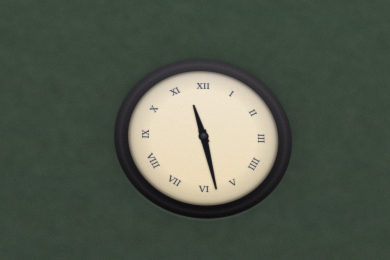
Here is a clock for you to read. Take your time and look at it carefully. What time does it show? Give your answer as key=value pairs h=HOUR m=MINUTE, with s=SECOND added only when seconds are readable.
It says h=11 m=28
